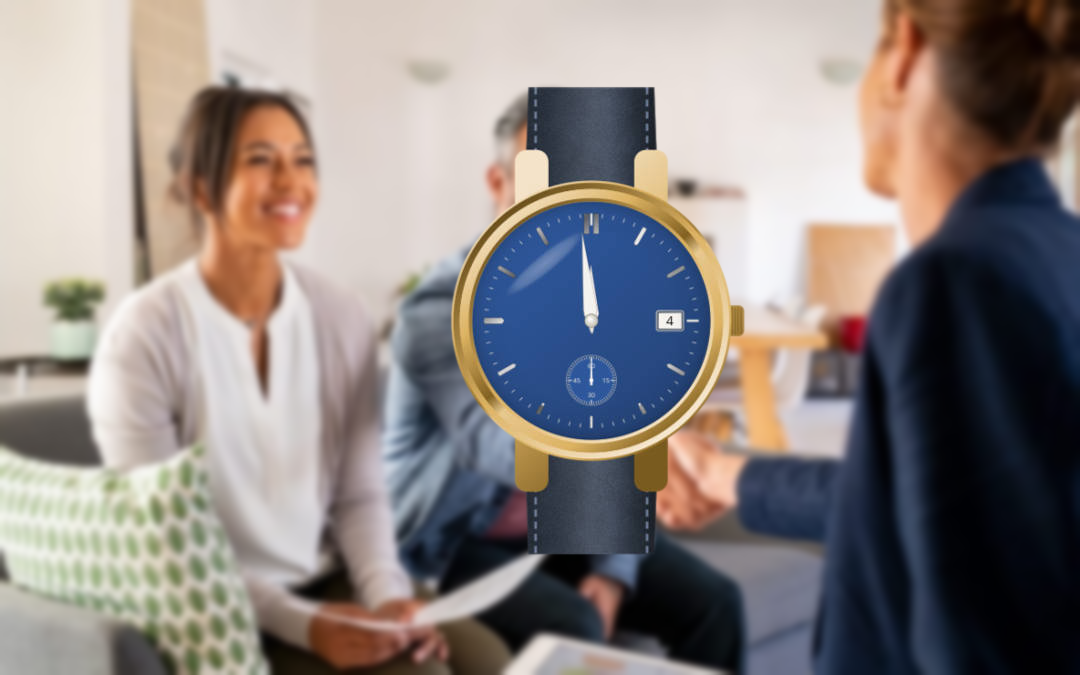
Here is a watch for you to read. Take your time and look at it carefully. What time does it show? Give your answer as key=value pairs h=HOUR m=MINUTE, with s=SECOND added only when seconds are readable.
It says h=11 m=59
